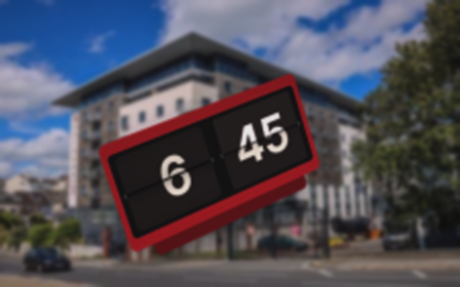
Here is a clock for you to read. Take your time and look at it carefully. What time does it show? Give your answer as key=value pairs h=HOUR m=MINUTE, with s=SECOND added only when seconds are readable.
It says h=6 m=45
